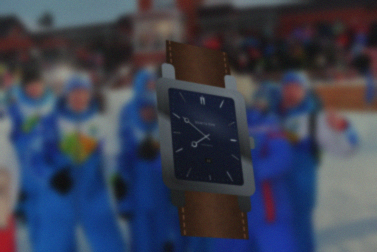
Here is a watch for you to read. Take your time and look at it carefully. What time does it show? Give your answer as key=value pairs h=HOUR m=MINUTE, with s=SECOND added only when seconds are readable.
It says h=7 m=51
